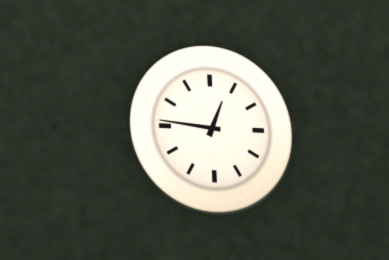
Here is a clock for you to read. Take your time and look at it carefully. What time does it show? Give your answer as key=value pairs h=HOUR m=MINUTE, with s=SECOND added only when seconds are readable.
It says h=12 m=46
